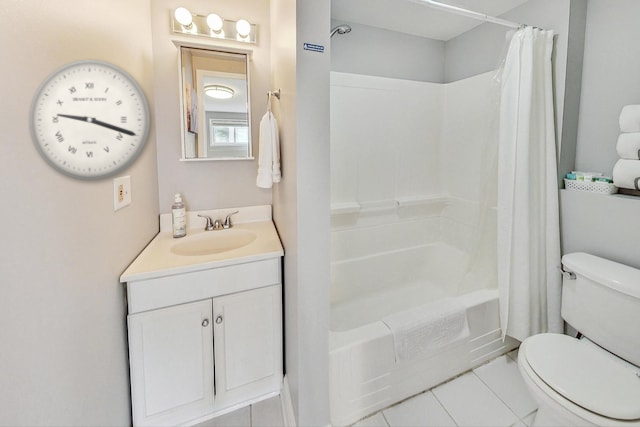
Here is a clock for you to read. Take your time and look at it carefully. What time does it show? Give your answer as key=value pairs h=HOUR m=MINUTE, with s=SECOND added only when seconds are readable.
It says h=9 m=18
